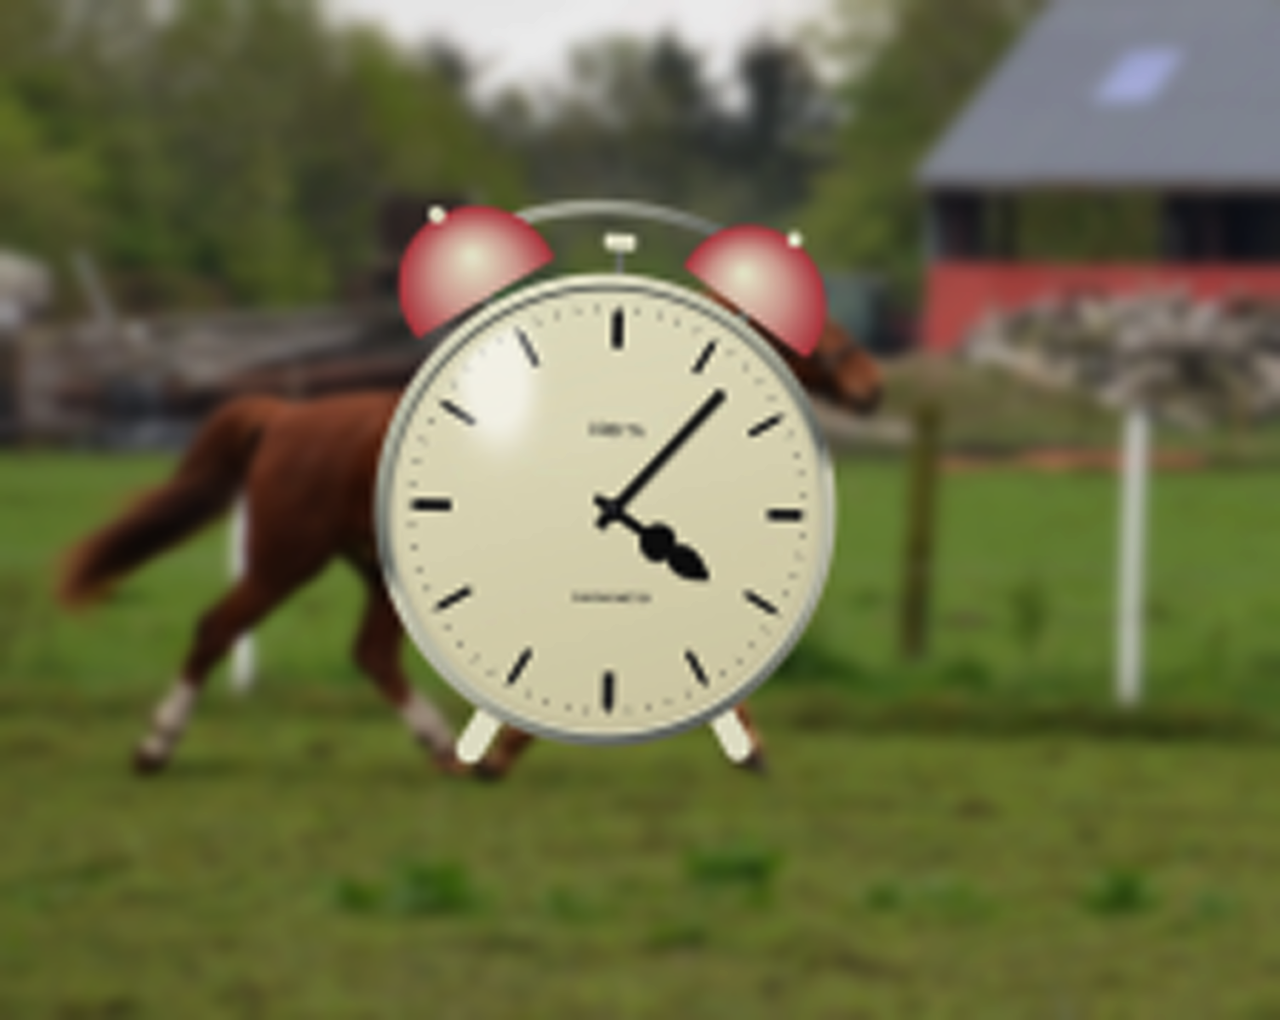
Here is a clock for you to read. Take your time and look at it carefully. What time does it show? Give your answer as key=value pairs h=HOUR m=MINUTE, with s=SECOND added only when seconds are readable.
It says h=4 m=7
